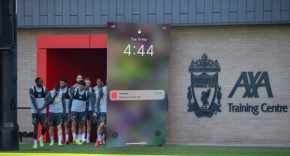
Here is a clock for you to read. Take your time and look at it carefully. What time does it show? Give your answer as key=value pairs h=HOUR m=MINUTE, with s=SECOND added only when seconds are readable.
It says h=4 m=44
